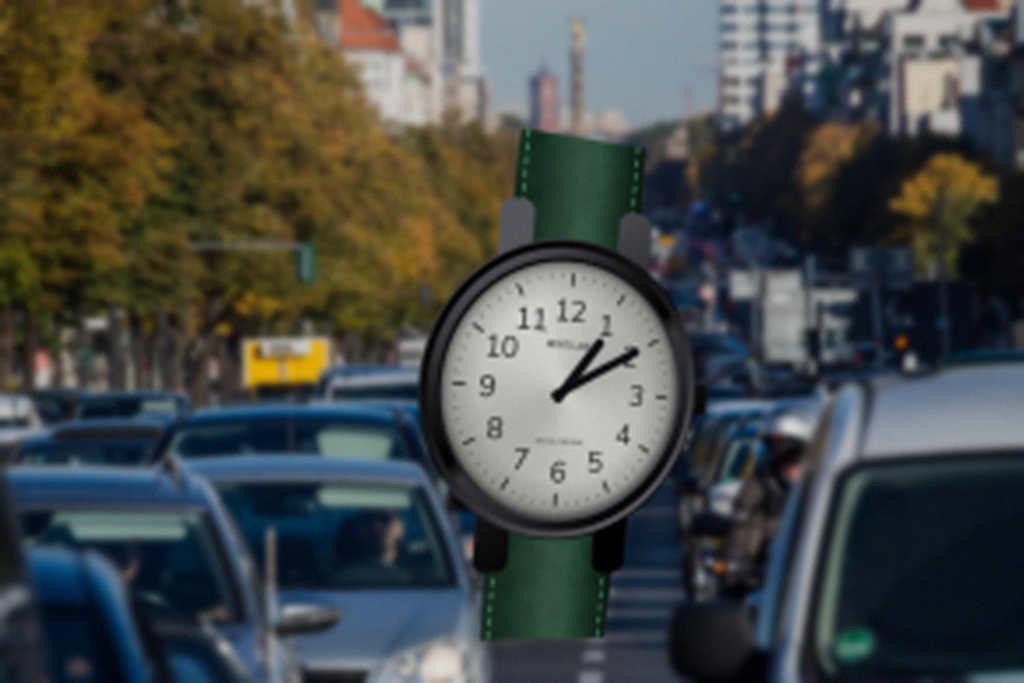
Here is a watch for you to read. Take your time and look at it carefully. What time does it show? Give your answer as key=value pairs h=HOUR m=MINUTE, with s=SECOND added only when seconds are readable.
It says h=1 m=10
